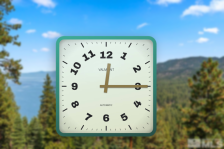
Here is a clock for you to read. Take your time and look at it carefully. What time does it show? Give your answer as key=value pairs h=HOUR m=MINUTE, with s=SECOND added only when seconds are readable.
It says h=12 m=15
